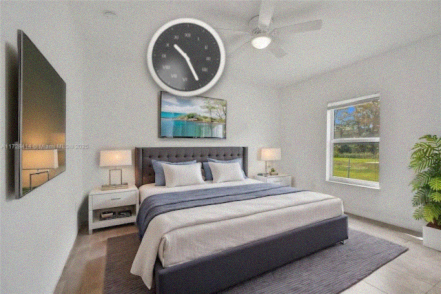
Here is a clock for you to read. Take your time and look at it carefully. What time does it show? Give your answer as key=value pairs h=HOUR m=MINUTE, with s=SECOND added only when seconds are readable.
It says h=10 m=25
